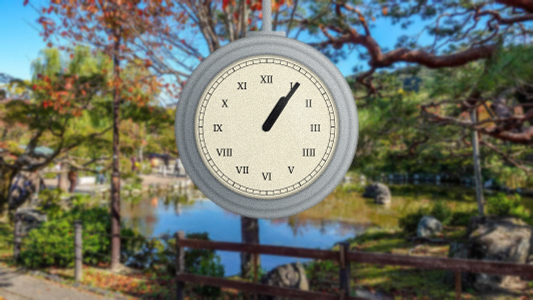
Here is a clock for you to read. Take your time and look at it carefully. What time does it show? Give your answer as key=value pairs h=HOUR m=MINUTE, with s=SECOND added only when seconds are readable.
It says h=1 m=6
